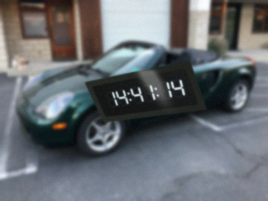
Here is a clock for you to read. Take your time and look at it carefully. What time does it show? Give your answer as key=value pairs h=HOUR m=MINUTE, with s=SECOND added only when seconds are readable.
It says h=14 m=41 s=14
